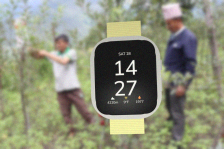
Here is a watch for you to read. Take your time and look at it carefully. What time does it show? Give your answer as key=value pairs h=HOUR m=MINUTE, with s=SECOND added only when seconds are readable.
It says h=14 m=27
